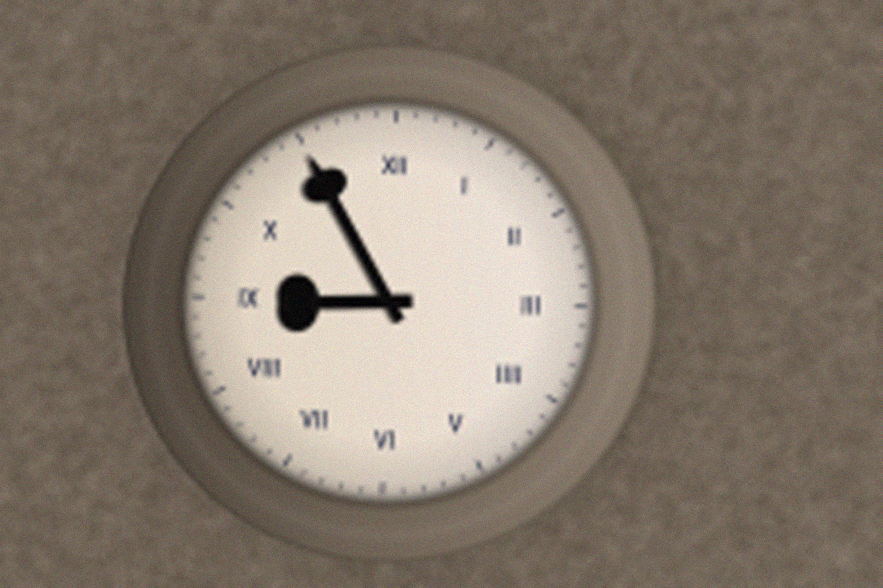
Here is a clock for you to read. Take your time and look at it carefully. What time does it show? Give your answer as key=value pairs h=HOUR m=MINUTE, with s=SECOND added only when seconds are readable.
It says h=8 m=55
